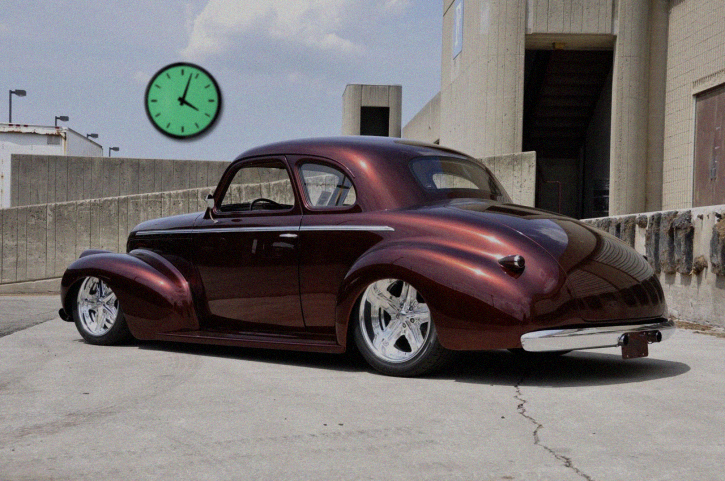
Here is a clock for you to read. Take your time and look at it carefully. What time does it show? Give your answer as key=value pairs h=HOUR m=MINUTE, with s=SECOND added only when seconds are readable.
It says h=4 m=3
